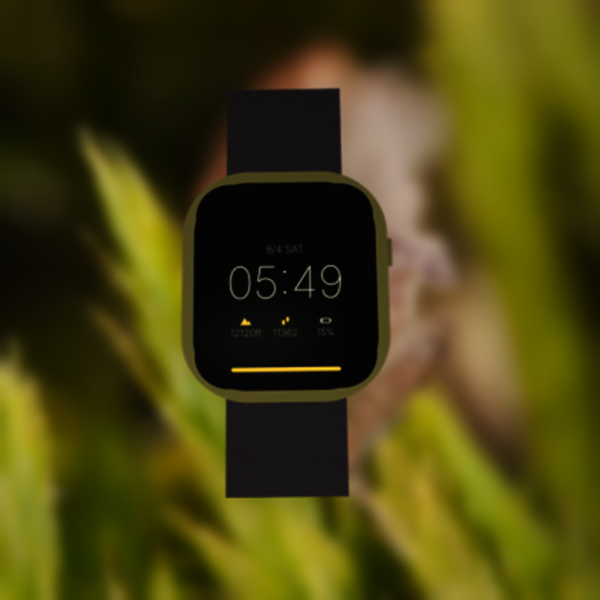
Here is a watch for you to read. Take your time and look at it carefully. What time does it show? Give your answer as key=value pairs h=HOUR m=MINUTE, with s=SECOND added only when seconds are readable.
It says h=5 m=49
